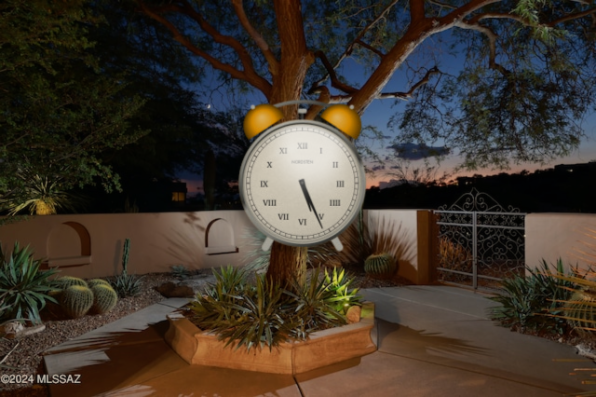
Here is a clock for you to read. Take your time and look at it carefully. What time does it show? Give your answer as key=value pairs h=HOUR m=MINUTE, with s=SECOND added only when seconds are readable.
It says h=5 m=26
